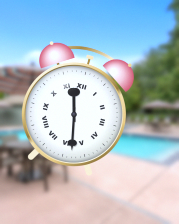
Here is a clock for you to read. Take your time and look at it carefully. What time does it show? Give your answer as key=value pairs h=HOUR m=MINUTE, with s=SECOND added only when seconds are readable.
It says h=11 m=28
